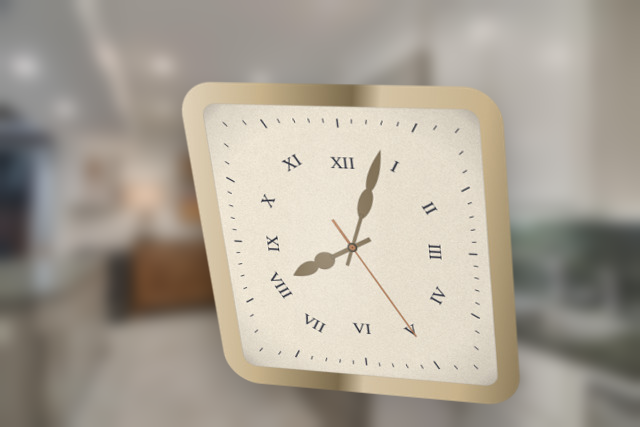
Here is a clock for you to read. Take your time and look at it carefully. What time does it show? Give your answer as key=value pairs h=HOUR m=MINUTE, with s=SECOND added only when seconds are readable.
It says h=8 m=3 s=25
